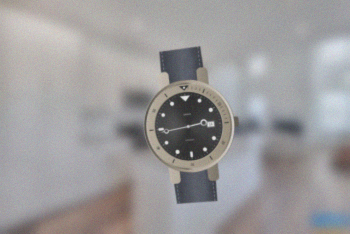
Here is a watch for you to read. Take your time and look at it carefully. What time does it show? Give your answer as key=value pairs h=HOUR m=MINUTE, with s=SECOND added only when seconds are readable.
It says h=2 m=44
